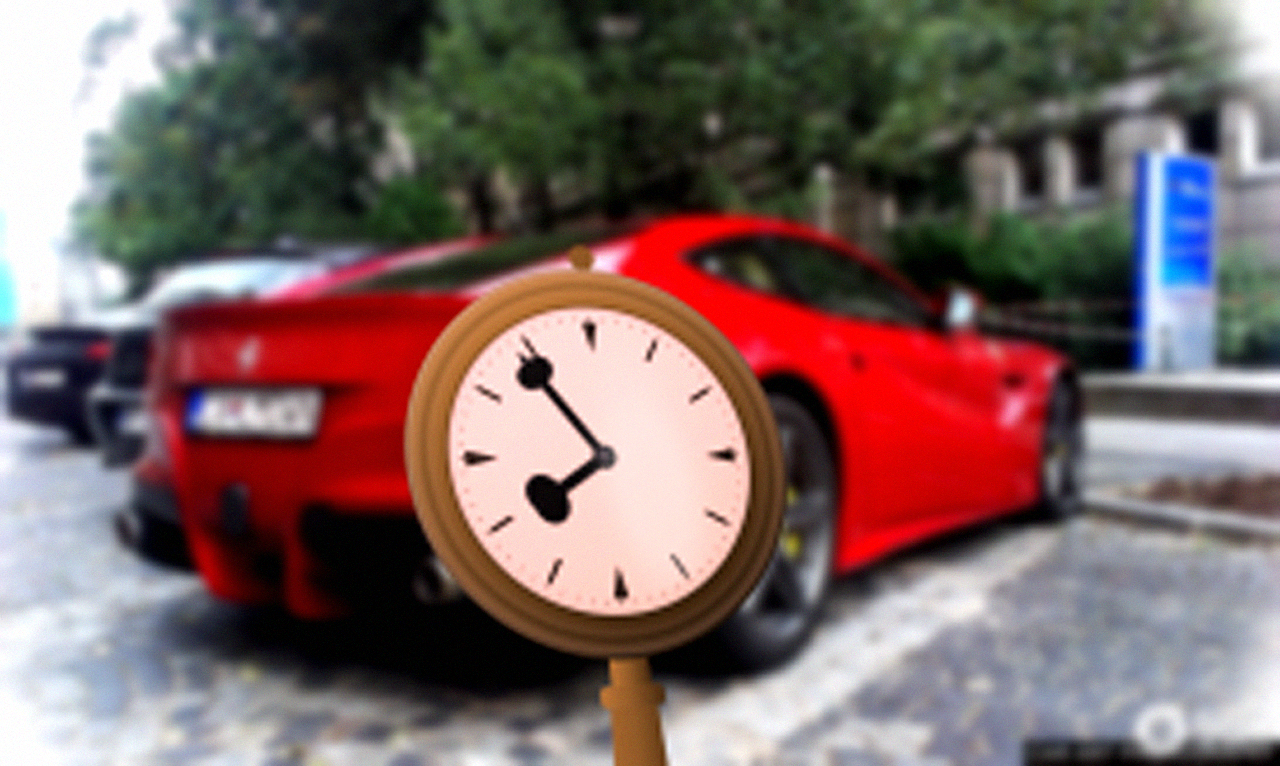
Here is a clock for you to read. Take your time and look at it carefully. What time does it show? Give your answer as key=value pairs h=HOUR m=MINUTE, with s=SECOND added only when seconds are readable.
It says h=7 m=54
